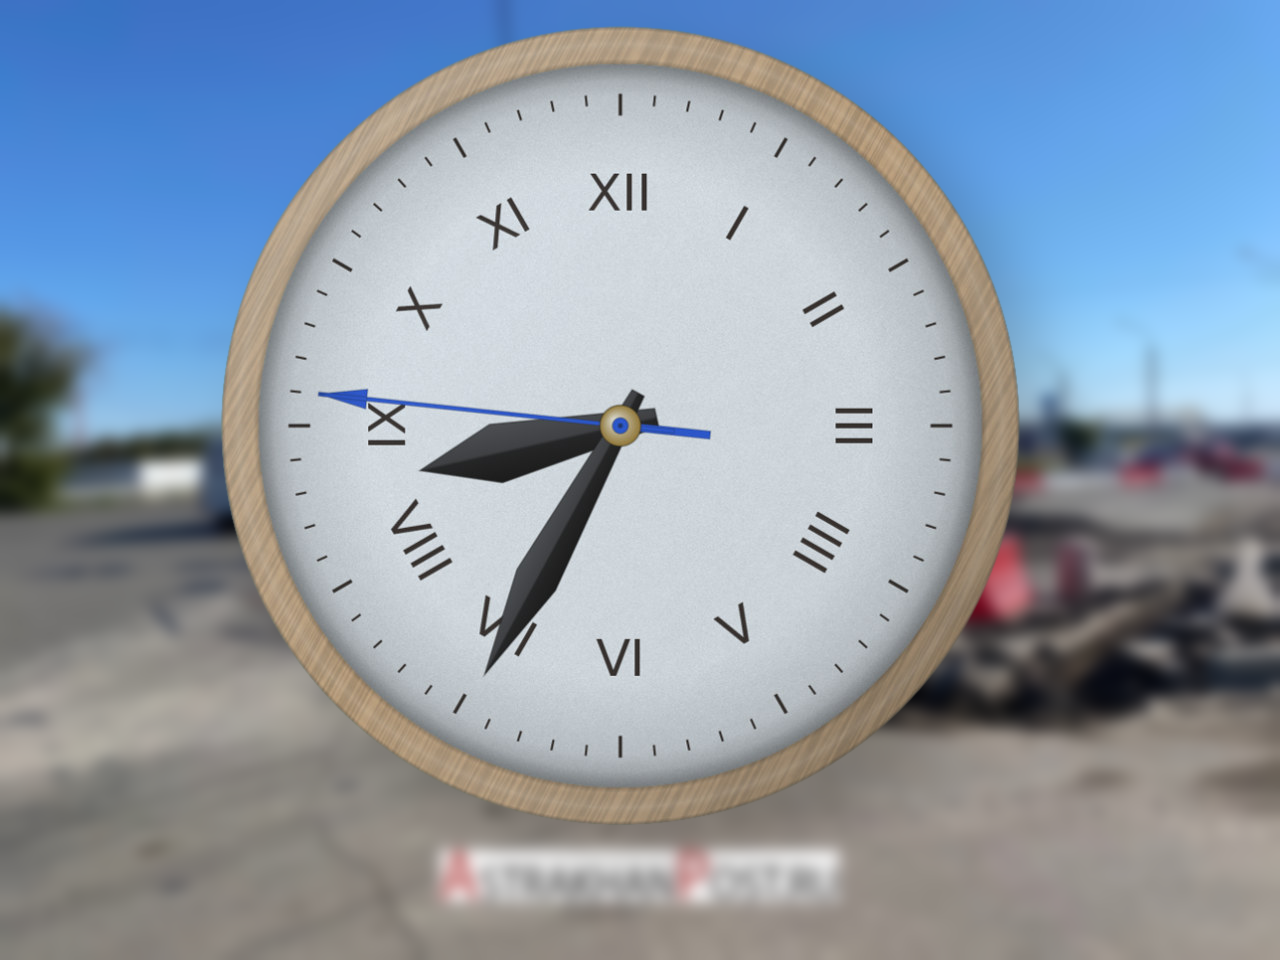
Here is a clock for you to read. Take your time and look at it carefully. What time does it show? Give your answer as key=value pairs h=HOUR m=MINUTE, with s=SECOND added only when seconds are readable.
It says h=8 m=34 s=46
